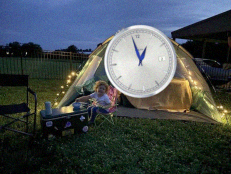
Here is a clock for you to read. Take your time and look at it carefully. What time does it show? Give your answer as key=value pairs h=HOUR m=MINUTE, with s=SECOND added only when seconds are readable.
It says h=12 m=58
